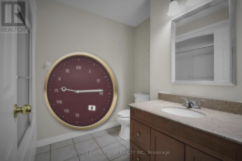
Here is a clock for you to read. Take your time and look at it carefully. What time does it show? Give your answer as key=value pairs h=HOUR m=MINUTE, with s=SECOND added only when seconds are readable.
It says h=9 m=14
